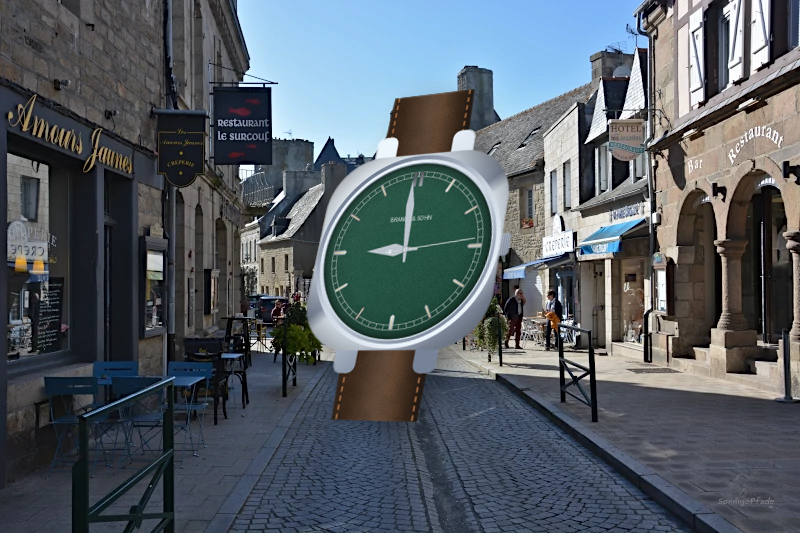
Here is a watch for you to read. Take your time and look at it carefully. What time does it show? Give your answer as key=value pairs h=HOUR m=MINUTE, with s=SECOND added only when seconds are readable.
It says h=8 m=59 s=14
